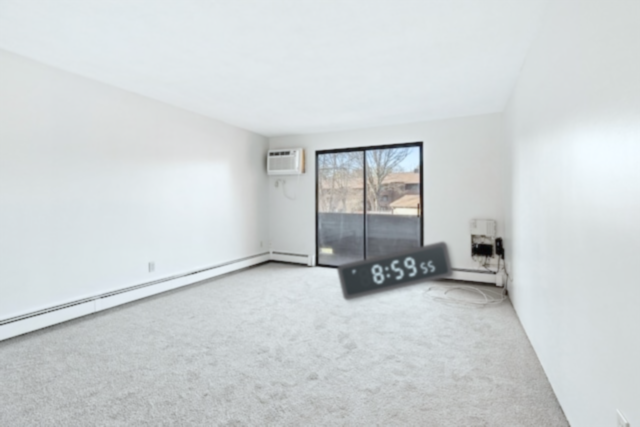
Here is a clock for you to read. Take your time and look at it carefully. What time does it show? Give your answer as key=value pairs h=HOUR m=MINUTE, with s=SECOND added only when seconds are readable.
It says h=8 m=59
